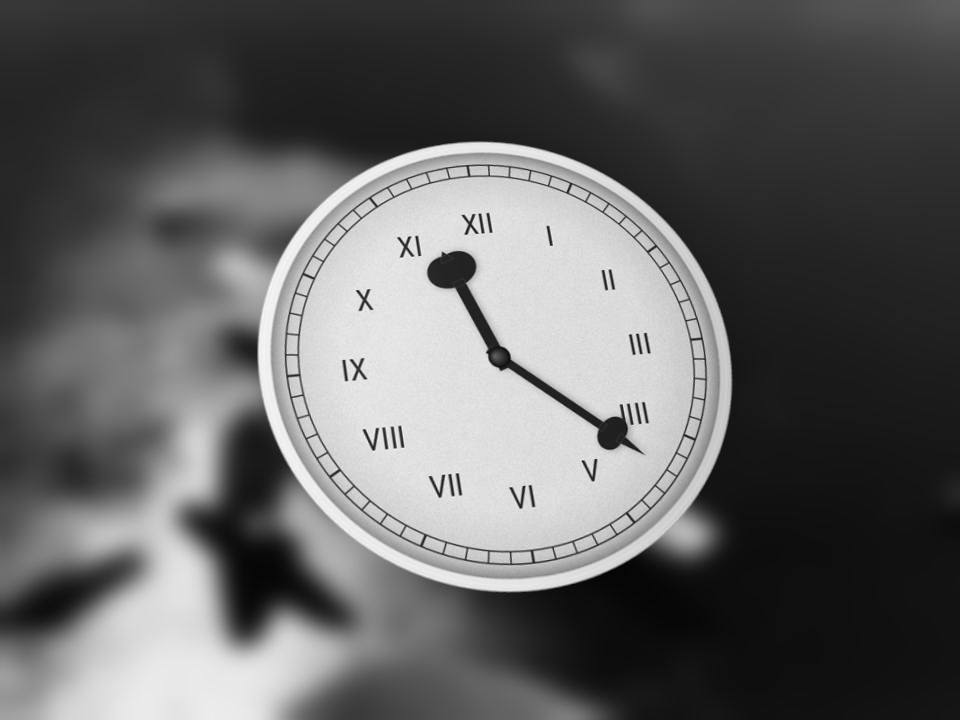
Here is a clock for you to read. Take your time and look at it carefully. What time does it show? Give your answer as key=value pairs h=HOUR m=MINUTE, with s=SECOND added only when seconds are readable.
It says h=11 m=22
